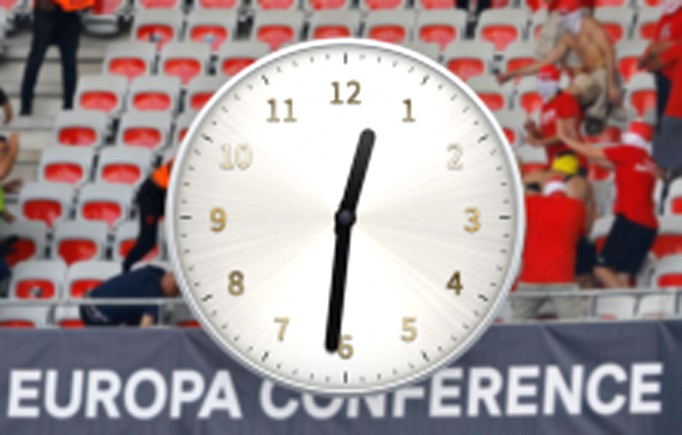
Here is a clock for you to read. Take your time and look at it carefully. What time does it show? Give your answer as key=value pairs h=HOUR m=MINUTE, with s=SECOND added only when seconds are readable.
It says h=12 m=31
